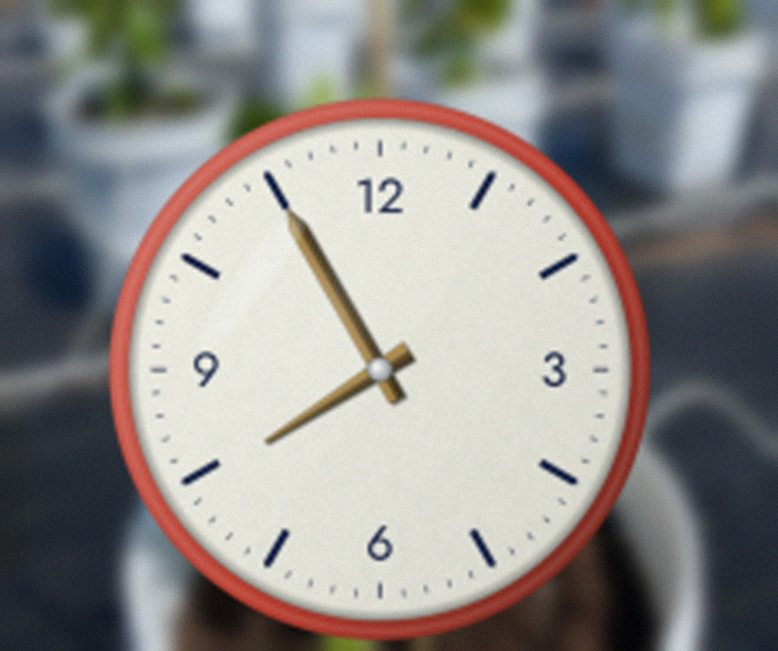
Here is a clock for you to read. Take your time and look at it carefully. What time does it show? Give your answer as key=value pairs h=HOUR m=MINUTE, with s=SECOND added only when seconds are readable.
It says h=7 m=55
